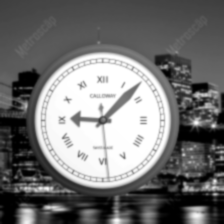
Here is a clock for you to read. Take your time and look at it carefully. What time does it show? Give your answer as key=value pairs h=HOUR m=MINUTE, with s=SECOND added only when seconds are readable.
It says h=9 m=7 s=29
